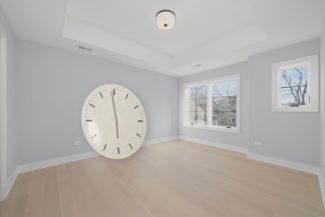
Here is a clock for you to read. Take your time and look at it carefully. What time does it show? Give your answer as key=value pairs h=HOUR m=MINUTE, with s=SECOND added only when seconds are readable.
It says h=5 m=59
